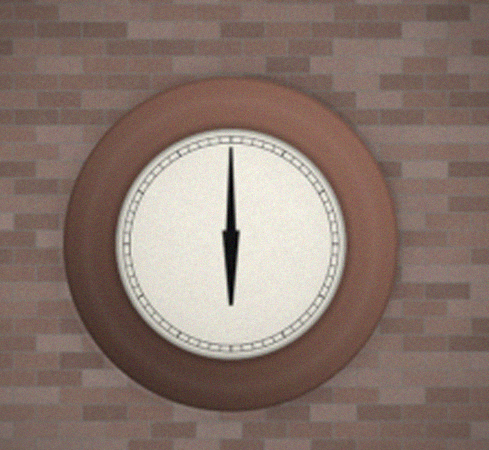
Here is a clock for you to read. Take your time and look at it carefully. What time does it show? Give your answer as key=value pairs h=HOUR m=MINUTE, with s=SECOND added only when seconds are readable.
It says h=6 m=0
